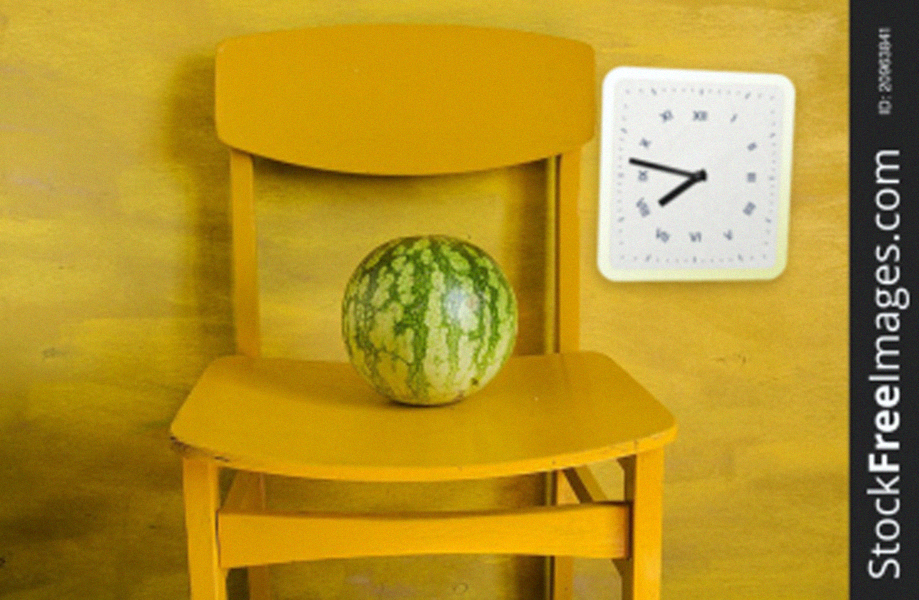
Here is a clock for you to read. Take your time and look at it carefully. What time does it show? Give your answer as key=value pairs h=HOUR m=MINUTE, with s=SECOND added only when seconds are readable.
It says h=7 m=47
